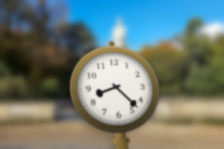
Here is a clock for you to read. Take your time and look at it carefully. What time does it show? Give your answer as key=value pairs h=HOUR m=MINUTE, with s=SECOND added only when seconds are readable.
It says h=8 m=23
